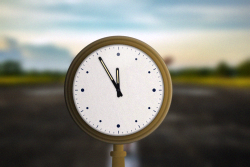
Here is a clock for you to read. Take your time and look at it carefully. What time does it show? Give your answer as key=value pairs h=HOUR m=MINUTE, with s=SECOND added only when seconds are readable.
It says h=11 m=55
